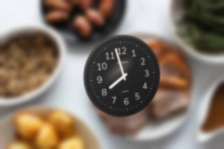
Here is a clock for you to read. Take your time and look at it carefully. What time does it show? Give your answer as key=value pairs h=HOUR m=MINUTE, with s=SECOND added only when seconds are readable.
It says h=7 m=58
